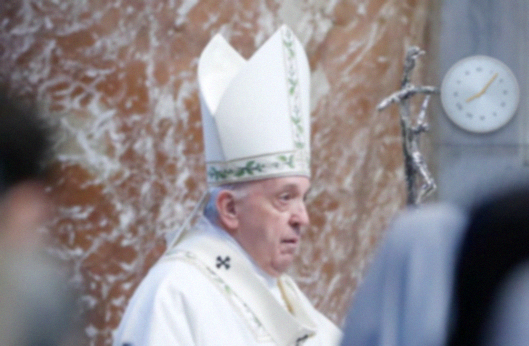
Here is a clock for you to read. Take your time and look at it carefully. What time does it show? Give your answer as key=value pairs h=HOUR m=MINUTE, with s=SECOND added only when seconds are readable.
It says h=8 m=7
